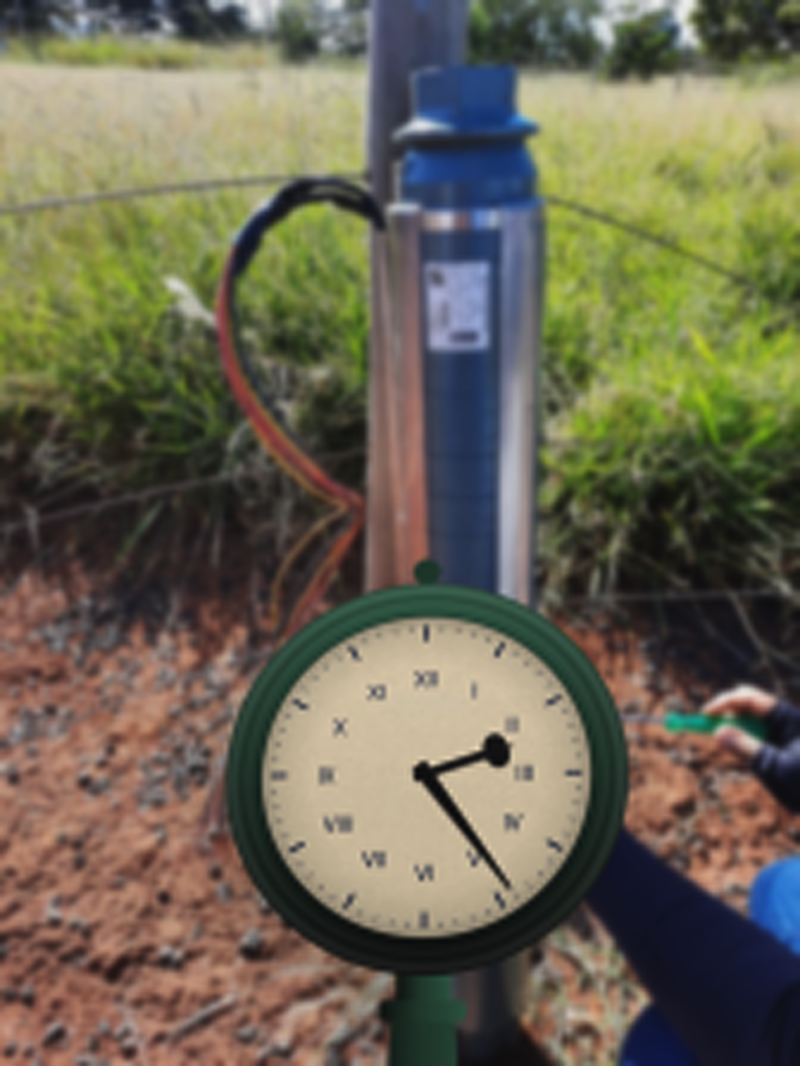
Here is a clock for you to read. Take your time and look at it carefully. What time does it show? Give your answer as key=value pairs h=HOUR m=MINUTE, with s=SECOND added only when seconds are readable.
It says h=2 m=24
